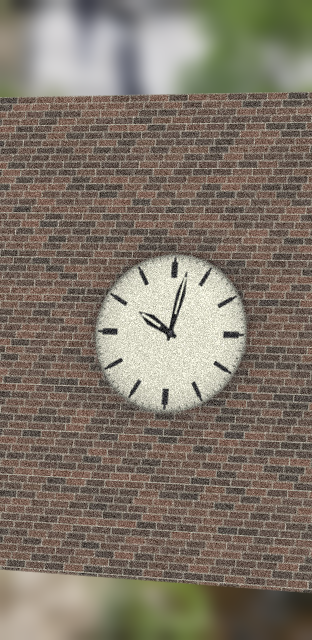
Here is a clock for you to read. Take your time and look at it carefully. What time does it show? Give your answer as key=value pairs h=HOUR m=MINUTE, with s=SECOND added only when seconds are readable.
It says h=10 m=2
